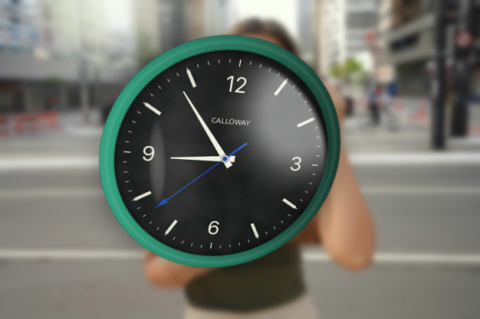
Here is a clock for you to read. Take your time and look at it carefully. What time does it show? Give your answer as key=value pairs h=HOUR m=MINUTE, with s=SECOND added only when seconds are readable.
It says h=8 m=53 s=38
